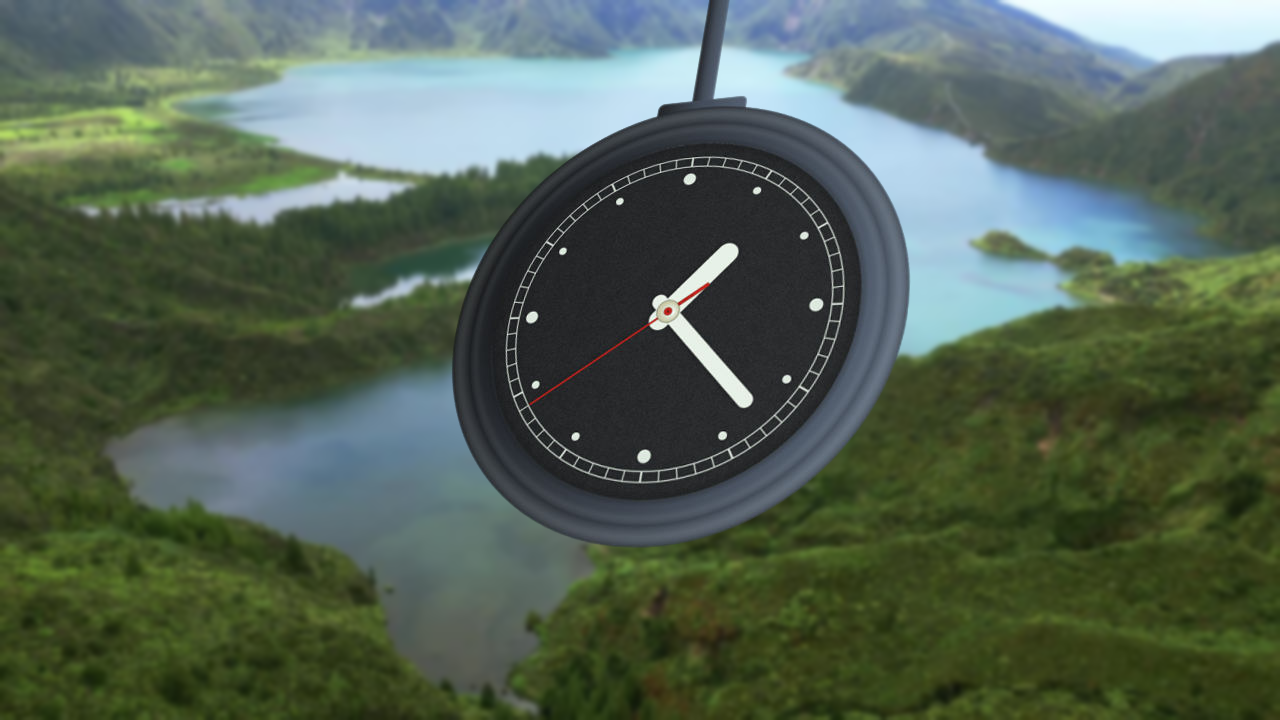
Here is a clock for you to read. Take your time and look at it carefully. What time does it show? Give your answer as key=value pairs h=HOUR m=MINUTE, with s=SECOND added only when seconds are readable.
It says h=1 m=22 s=39
